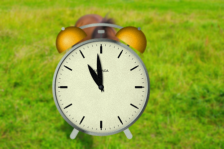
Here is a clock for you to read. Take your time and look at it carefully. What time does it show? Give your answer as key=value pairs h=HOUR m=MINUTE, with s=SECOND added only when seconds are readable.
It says h=10 m=59
